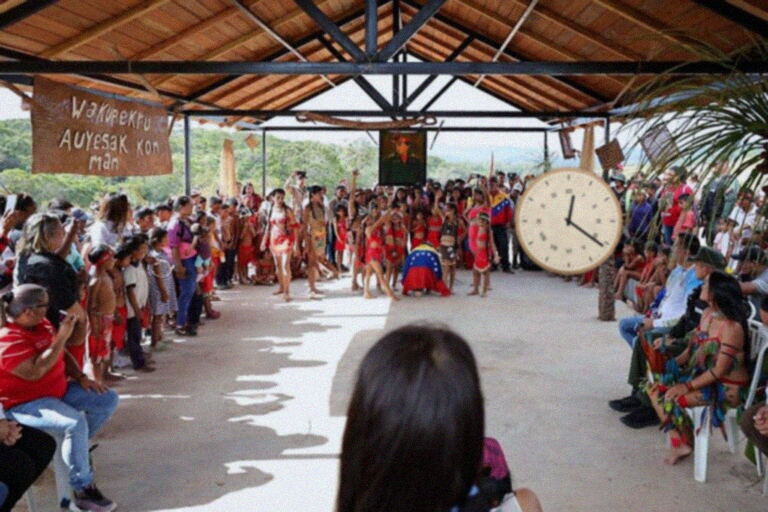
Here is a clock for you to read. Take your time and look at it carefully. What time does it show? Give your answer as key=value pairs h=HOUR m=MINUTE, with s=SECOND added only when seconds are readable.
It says h=12 m=21
